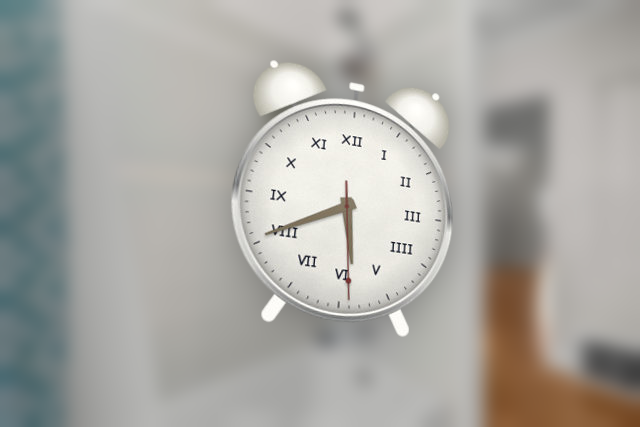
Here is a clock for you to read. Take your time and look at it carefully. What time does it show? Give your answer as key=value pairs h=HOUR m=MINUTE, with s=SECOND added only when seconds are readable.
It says h=5 m=40 s=29
